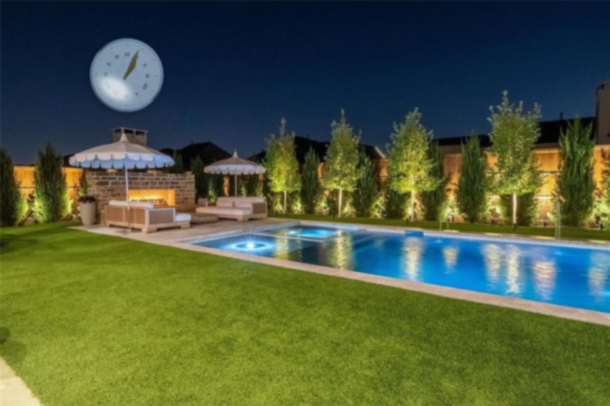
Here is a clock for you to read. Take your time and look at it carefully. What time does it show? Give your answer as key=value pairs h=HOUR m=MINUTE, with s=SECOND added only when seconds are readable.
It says h=1 m=4
